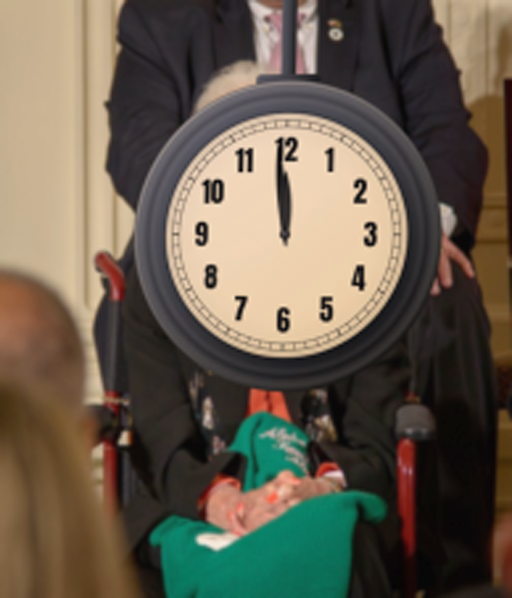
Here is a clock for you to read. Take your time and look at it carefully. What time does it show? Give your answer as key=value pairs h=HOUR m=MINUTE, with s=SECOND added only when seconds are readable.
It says h=11 m=59
